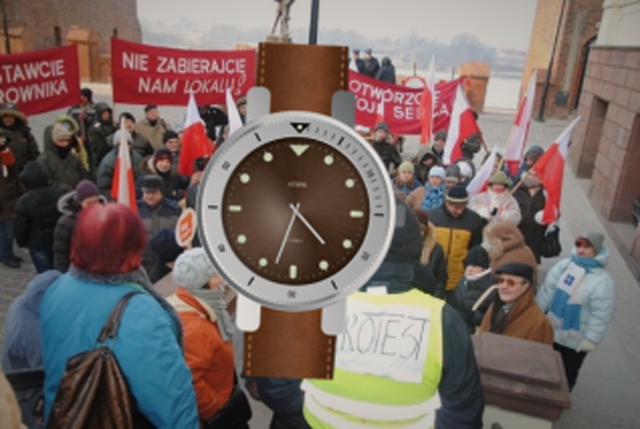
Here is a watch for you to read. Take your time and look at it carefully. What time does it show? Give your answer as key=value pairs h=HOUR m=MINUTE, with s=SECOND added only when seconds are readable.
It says h=4 m=33
